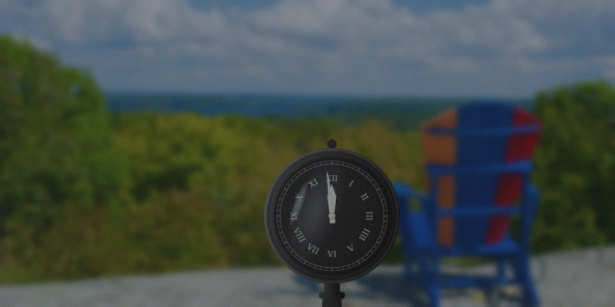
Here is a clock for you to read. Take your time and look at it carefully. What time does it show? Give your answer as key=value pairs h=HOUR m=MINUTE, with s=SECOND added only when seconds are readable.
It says h=11 m=59
